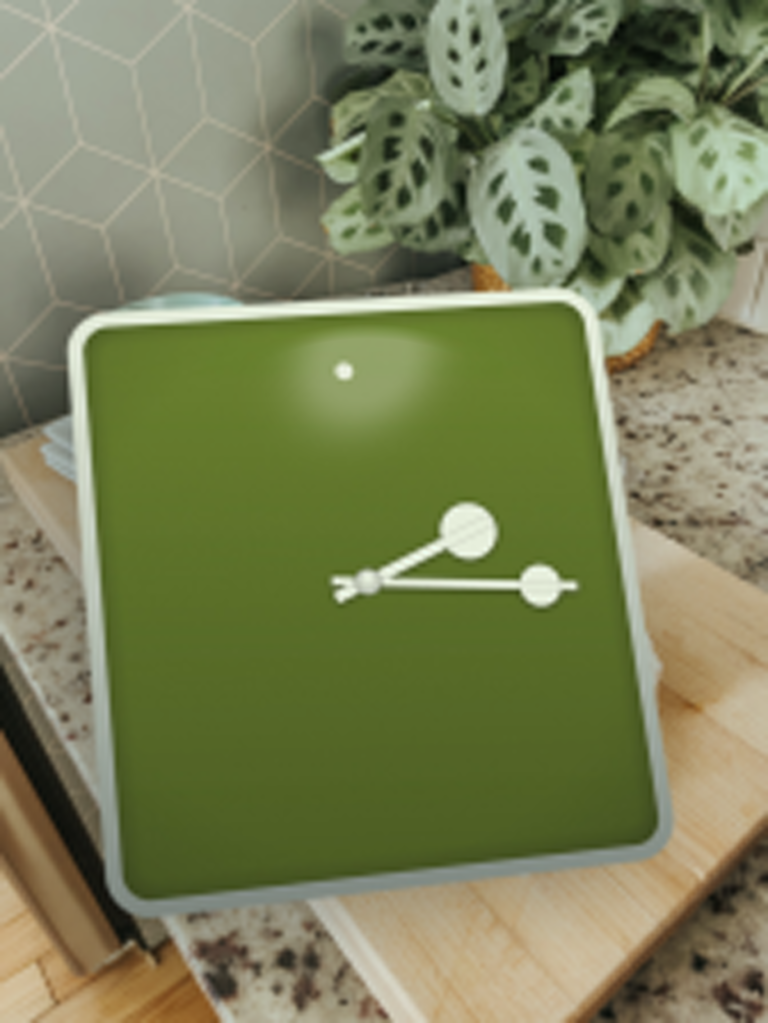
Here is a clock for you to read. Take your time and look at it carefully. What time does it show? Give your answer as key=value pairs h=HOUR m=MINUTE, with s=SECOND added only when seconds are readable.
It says h=2 m=16
